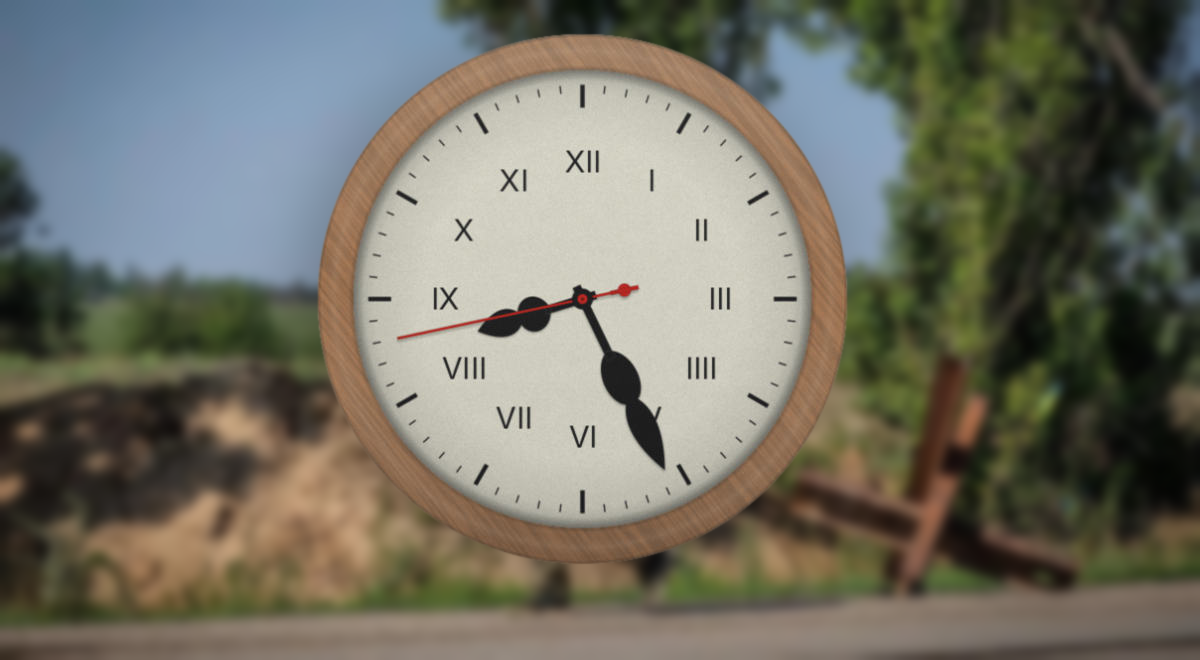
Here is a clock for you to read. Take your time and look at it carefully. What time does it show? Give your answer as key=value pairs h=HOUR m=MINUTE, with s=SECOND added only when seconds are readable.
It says h=8 m=25 s=43
